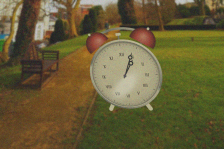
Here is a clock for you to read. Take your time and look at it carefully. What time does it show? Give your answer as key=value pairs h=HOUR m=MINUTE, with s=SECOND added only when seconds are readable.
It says h=1 m=4
